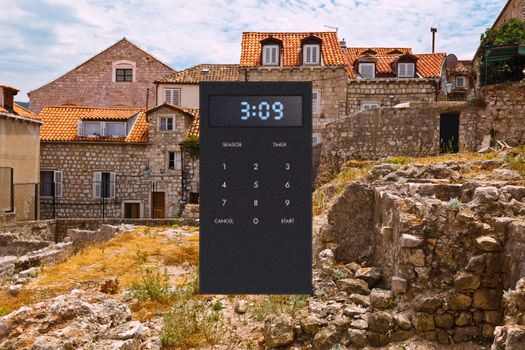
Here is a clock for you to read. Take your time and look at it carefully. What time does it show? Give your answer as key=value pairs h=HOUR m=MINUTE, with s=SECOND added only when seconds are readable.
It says h=3 m=9
